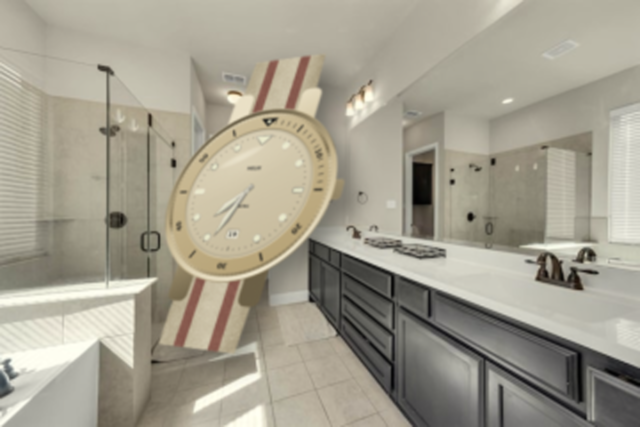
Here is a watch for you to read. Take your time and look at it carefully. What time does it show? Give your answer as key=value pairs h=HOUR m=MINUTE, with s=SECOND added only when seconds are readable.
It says h=7 m=34
